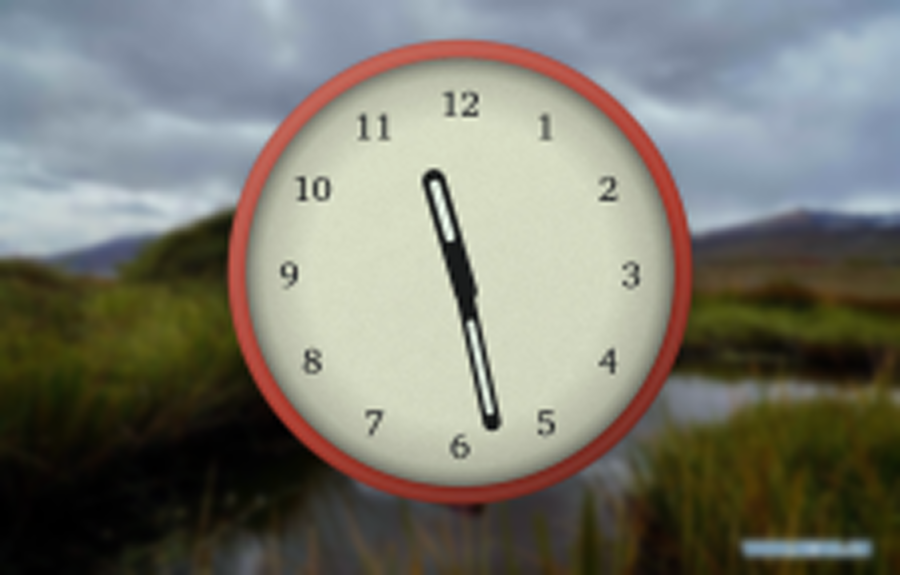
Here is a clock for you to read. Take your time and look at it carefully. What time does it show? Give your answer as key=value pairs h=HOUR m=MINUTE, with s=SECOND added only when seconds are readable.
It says h=11 m=28
